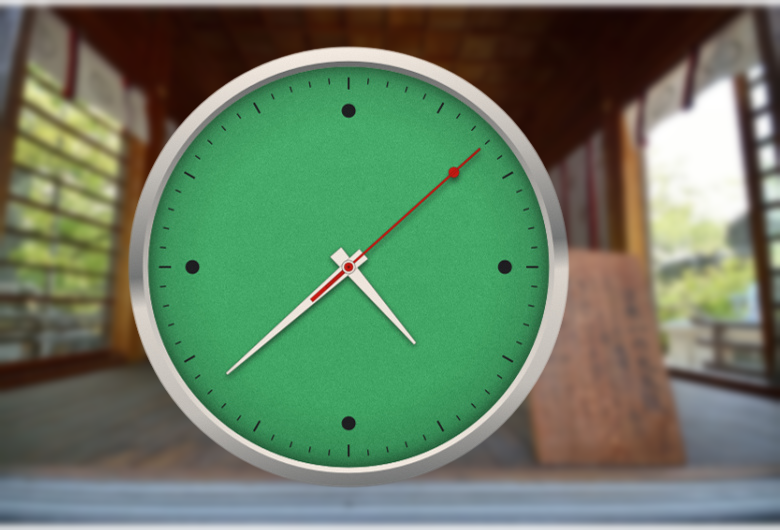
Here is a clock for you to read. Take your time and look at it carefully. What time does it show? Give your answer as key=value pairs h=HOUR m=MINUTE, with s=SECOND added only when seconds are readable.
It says h=4 m=38 s=8
